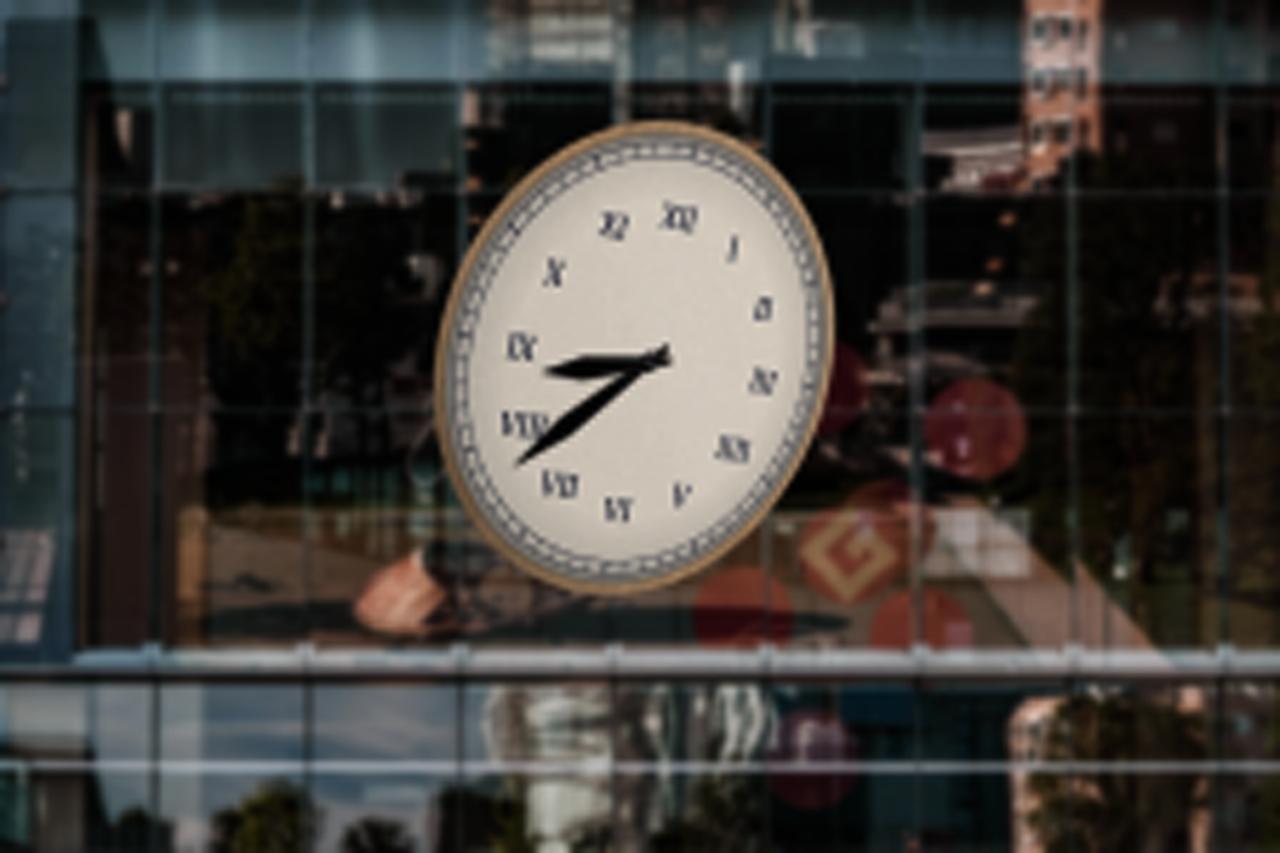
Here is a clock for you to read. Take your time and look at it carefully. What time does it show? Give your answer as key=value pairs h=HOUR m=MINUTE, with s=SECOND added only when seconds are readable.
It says h=8 m=38
